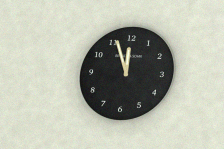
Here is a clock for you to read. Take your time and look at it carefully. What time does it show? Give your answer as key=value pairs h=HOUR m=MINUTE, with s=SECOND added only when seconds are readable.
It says h=11 m=56
